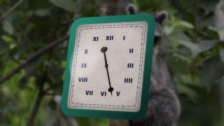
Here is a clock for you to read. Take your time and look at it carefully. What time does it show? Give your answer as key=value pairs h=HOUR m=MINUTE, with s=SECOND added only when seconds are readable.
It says h=11 m=27
